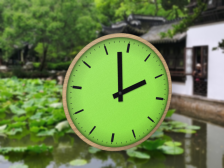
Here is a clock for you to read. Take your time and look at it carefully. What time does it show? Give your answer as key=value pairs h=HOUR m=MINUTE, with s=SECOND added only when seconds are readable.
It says h=1 m=58
